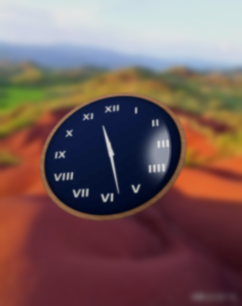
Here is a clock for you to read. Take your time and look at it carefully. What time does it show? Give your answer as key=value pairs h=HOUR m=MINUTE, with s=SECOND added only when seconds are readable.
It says h=11 m=28
